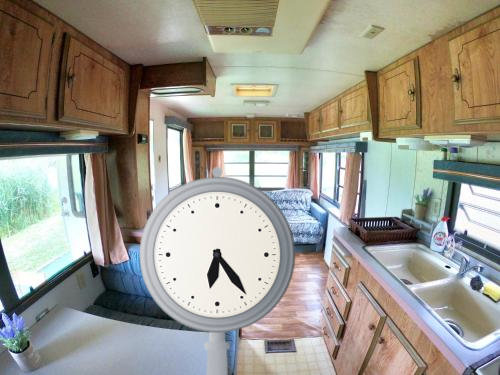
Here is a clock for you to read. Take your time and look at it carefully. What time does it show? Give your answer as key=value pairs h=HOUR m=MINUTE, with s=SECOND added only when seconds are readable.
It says h=6 m=24
